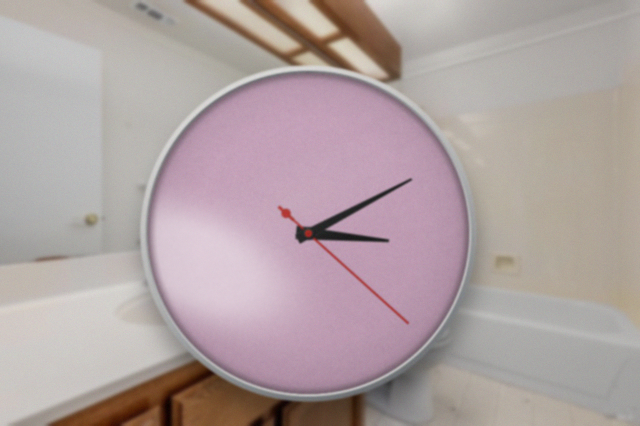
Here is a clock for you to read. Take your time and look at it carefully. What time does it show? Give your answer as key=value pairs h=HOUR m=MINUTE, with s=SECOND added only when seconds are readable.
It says h=3 m=10 s=22
